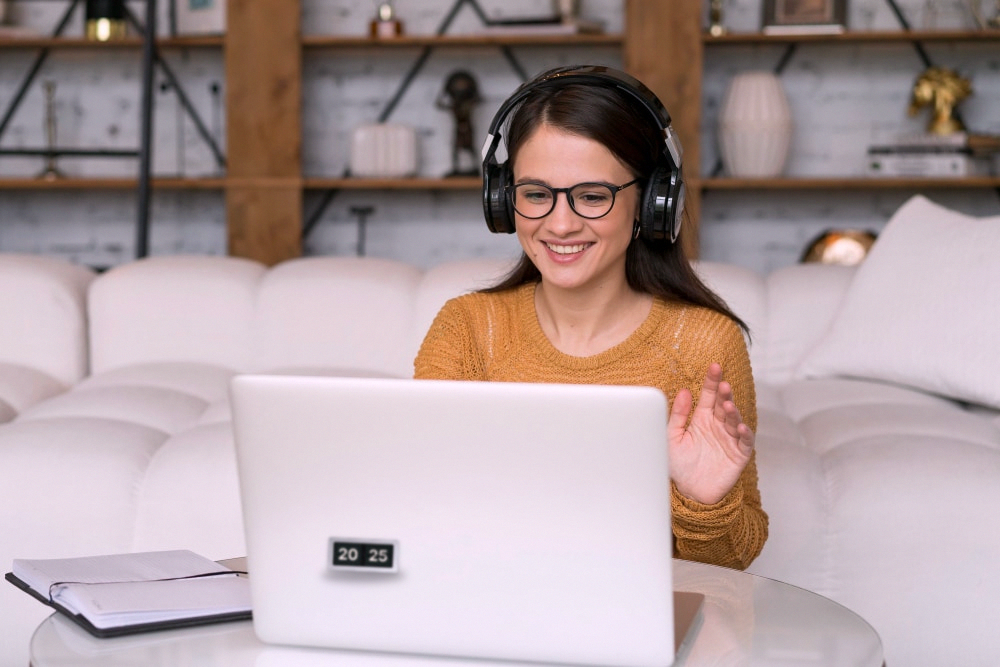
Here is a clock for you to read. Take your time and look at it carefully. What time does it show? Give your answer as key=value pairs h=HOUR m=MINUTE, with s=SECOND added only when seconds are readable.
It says h=20 m=25
